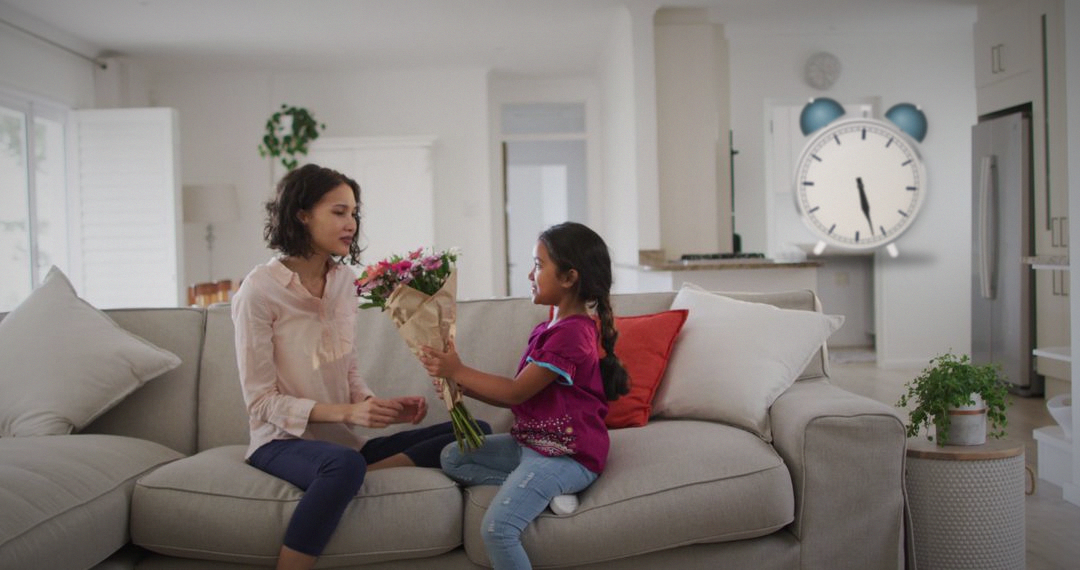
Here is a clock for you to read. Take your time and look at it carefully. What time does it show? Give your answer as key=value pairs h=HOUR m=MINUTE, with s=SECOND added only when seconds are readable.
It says h=5 m=27
